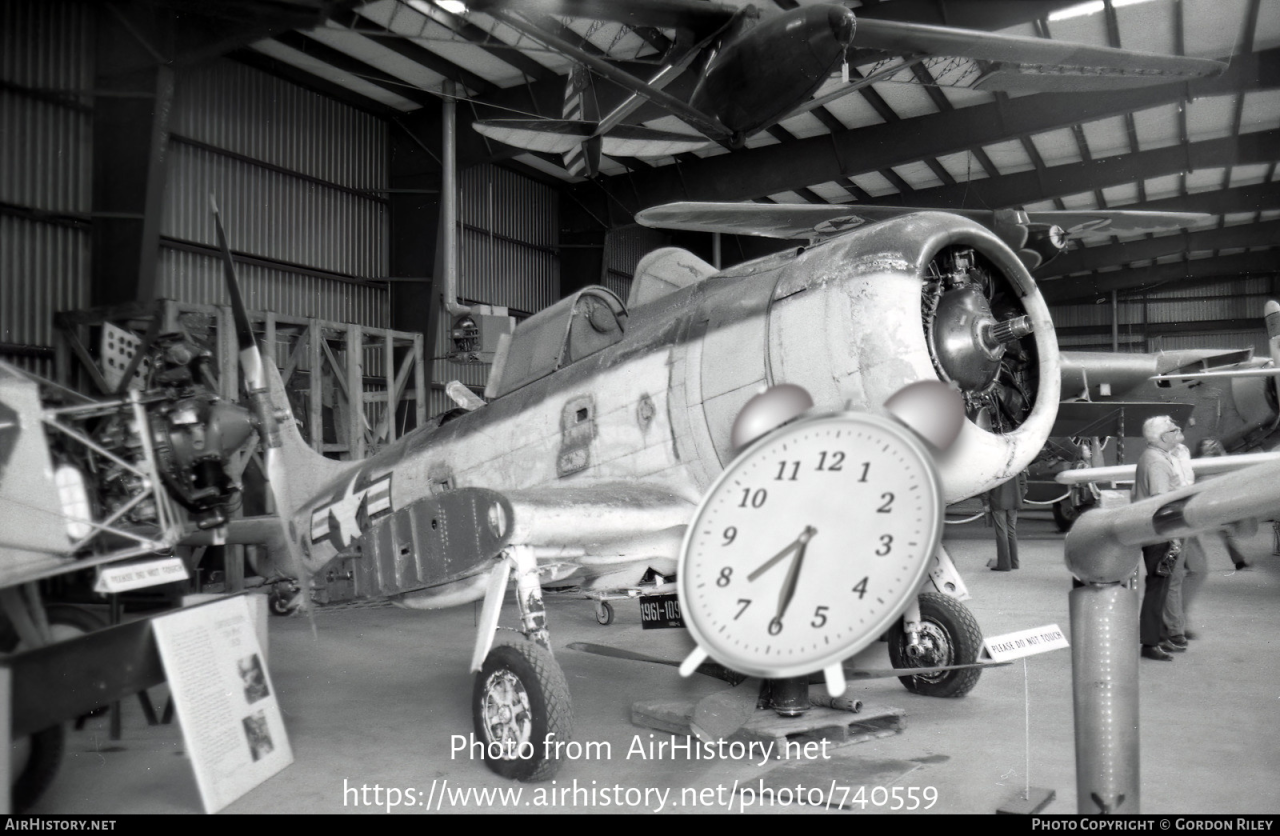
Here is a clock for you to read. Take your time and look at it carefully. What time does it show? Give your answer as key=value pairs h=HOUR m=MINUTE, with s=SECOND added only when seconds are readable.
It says h=7 m=30
